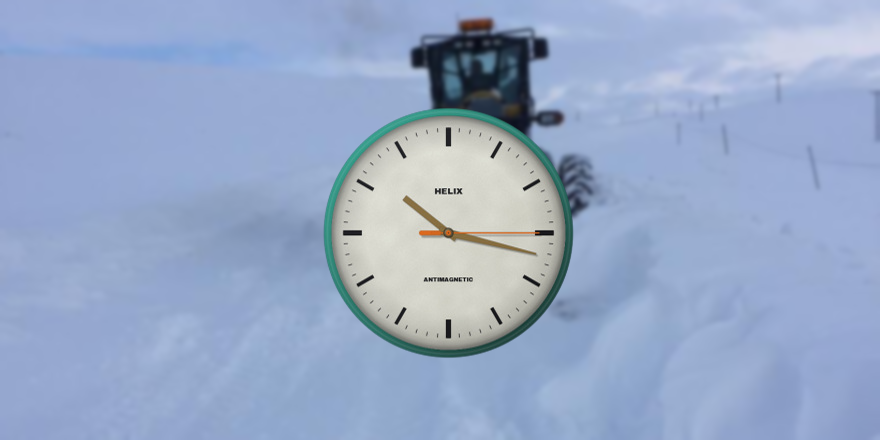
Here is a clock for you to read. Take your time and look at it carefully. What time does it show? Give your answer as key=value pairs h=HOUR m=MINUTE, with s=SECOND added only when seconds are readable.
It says h=10 m=17 s=15
